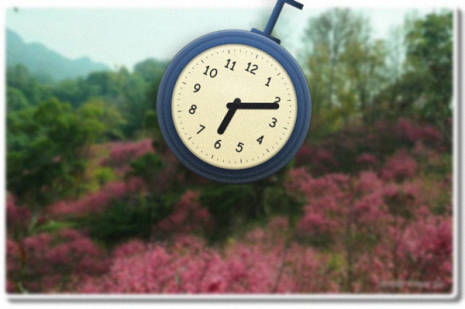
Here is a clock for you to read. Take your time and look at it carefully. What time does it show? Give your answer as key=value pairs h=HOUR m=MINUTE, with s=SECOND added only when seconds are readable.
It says h=6 m=11
